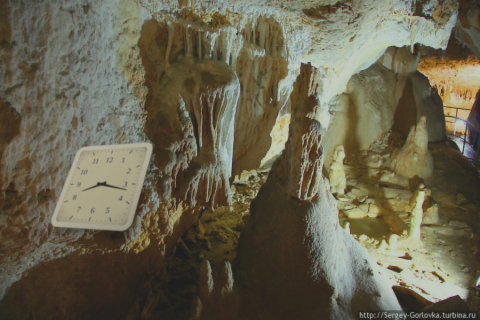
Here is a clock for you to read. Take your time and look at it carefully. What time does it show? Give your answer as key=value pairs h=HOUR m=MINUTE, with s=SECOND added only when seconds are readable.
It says h=8 m=17
